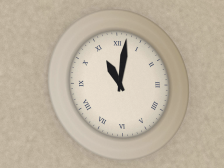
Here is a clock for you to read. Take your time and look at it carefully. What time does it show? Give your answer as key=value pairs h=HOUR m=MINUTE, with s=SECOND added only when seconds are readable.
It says h=11 m=2
